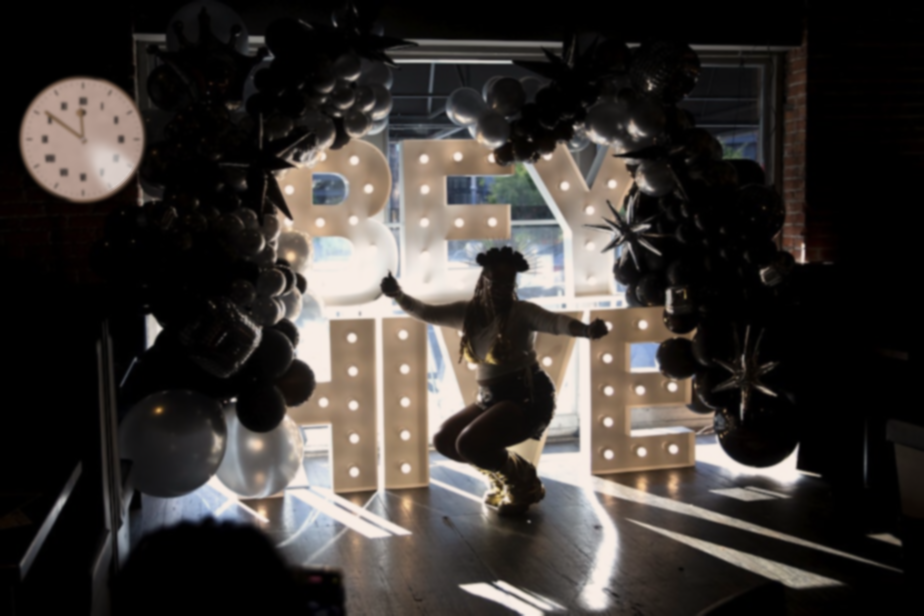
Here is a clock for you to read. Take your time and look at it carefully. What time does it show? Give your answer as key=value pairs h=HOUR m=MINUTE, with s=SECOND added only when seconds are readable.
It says h=11 m=51
